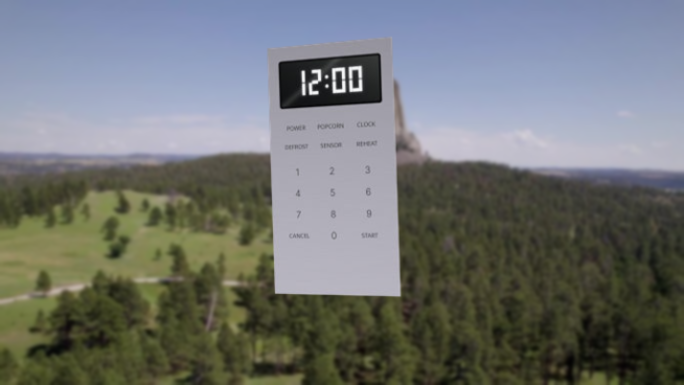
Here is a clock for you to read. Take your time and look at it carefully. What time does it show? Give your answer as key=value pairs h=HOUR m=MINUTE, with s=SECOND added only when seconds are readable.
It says h=12 m=0
